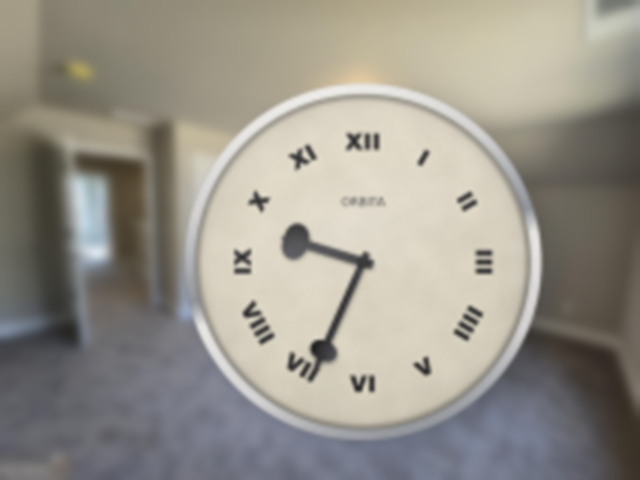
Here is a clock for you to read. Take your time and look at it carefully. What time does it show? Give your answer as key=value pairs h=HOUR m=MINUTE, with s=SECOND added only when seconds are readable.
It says h=9 m=34
